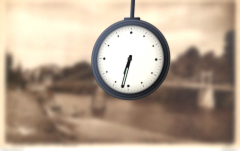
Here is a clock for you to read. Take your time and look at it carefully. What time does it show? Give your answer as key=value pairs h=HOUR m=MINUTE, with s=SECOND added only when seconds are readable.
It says h=6 m=32
